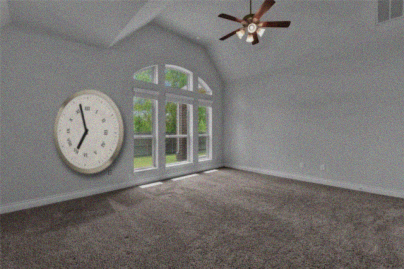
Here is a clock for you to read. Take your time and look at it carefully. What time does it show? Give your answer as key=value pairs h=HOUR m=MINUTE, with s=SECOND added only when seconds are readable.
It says h=6 m=57
